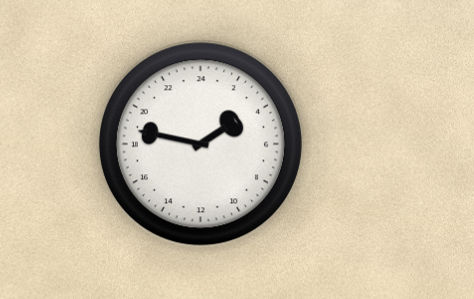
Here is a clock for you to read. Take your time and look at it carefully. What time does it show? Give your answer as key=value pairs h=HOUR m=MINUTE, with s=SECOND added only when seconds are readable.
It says h=3 m=47
